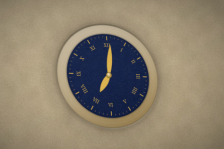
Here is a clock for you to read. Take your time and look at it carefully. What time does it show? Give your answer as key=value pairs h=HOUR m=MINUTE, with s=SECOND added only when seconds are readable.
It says h=7 m=1
